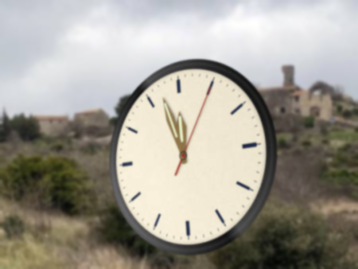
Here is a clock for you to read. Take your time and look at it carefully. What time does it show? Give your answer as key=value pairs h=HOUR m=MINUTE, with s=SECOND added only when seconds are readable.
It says h=11 m=57 s=5
